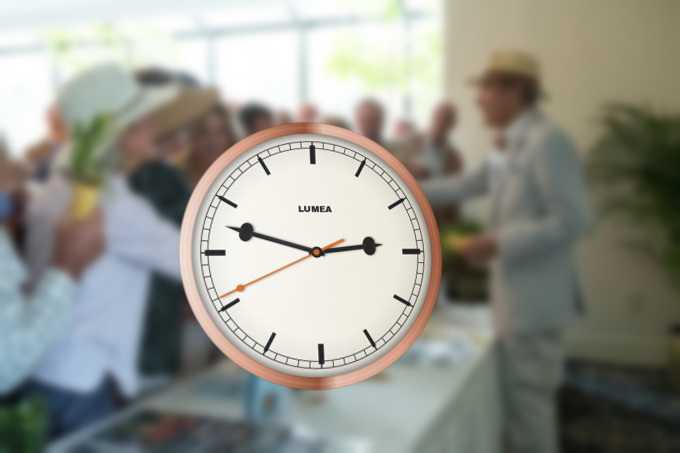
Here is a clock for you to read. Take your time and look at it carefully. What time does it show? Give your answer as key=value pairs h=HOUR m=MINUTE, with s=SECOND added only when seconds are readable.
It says h=2 m=47 s=41
